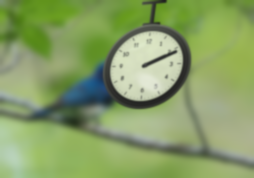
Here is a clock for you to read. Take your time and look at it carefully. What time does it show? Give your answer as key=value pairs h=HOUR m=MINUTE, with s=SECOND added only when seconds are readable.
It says h=2 m=11
